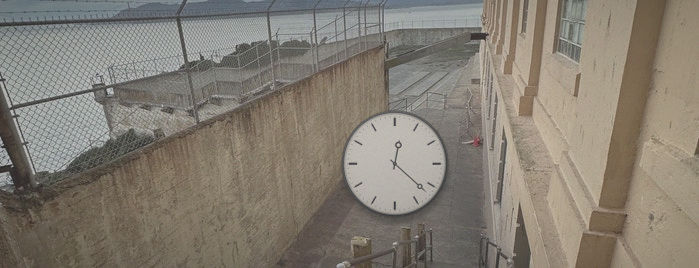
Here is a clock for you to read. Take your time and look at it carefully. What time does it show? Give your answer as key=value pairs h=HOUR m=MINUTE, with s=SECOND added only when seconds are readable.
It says h=12 m=22
